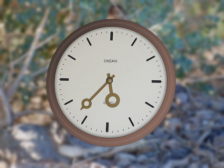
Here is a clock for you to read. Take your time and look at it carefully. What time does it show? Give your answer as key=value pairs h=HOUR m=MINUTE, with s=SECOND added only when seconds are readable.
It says h=5 m=37
